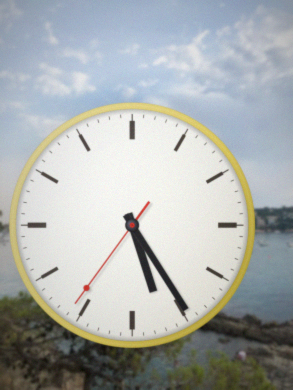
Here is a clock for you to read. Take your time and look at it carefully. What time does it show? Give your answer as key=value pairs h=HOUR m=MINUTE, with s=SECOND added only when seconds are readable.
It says h=5 m=24 s=36
